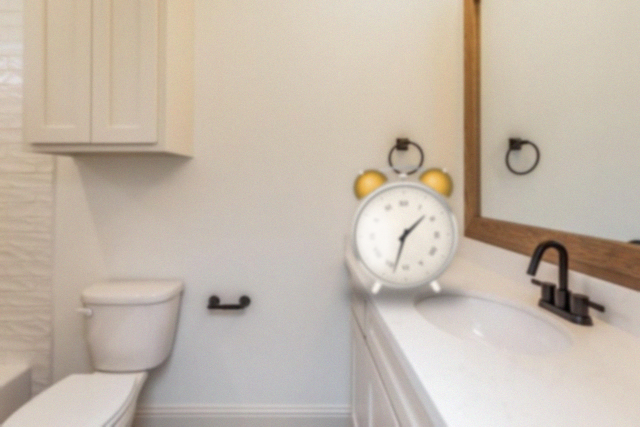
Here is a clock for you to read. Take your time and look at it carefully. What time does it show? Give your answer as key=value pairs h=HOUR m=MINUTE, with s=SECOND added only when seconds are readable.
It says h=1 m=33
